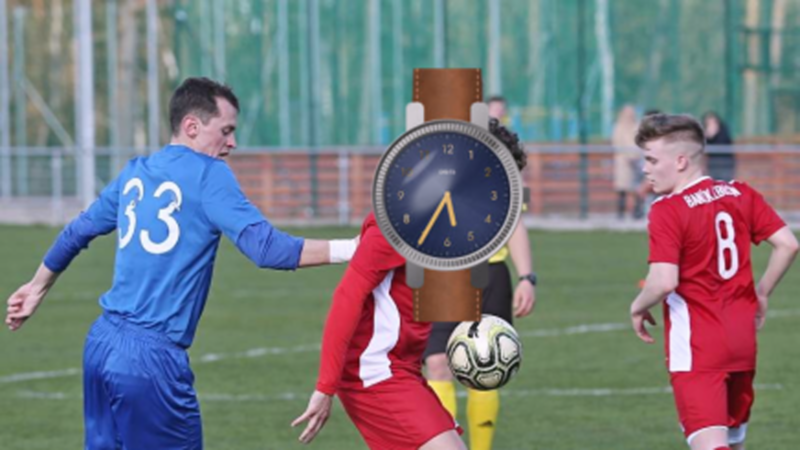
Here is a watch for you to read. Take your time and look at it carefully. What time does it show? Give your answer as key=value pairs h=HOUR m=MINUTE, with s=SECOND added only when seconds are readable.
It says h=5 m=35
